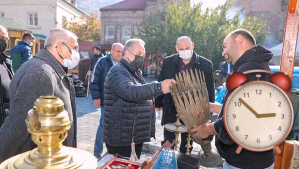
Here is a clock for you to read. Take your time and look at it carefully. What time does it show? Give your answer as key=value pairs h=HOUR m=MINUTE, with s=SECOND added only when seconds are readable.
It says h=2 m=52
